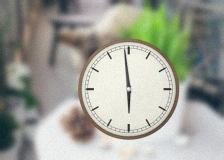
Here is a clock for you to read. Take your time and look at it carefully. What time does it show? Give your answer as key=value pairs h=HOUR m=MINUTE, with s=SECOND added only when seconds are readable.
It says h=5 m=59
